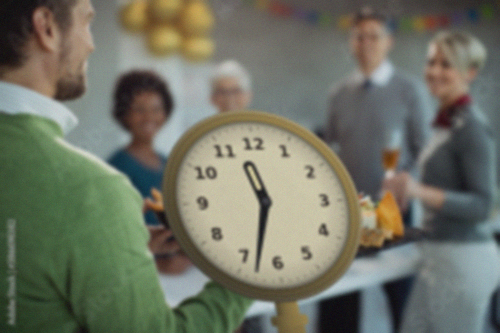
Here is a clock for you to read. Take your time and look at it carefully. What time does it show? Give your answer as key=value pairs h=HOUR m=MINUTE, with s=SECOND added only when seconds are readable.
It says h=11 m=33
